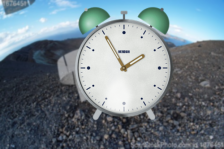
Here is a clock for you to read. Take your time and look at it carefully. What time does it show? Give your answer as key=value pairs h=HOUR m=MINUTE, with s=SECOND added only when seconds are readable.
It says h=1 m=55
